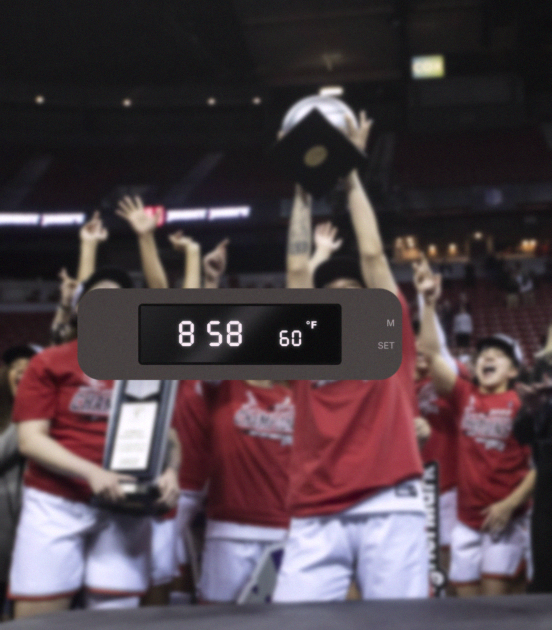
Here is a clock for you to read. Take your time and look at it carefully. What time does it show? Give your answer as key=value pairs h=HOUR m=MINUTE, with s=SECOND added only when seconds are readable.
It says h=8 m=58
